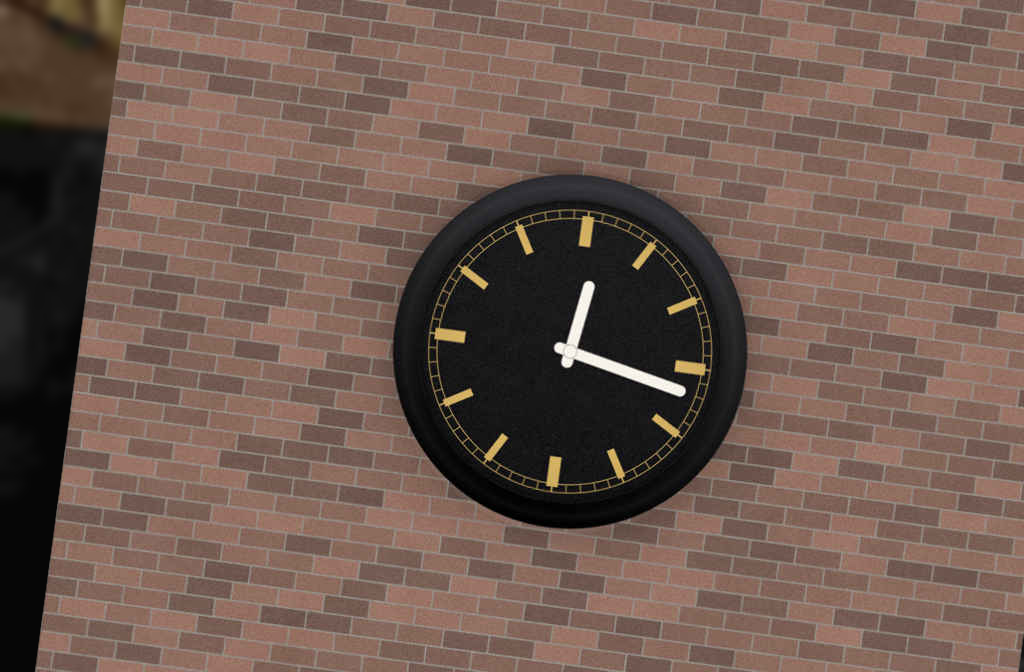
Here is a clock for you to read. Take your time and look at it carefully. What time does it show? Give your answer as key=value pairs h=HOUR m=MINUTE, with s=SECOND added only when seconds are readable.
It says h=12 m=17
